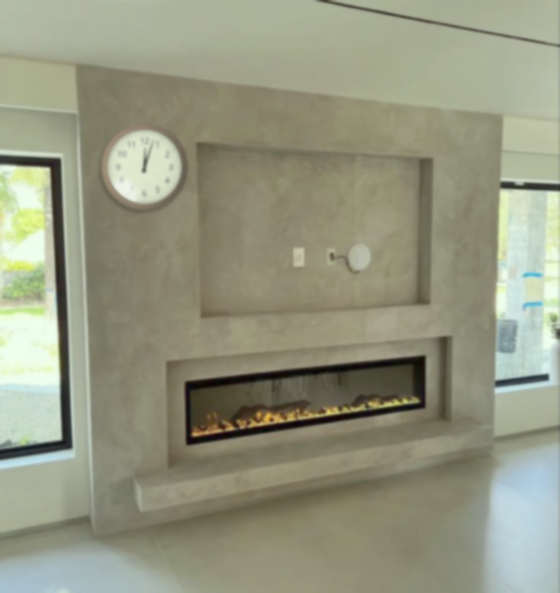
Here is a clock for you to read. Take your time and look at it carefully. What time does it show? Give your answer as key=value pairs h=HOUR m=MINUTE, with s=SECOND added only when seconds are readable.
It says h=12 m=3
